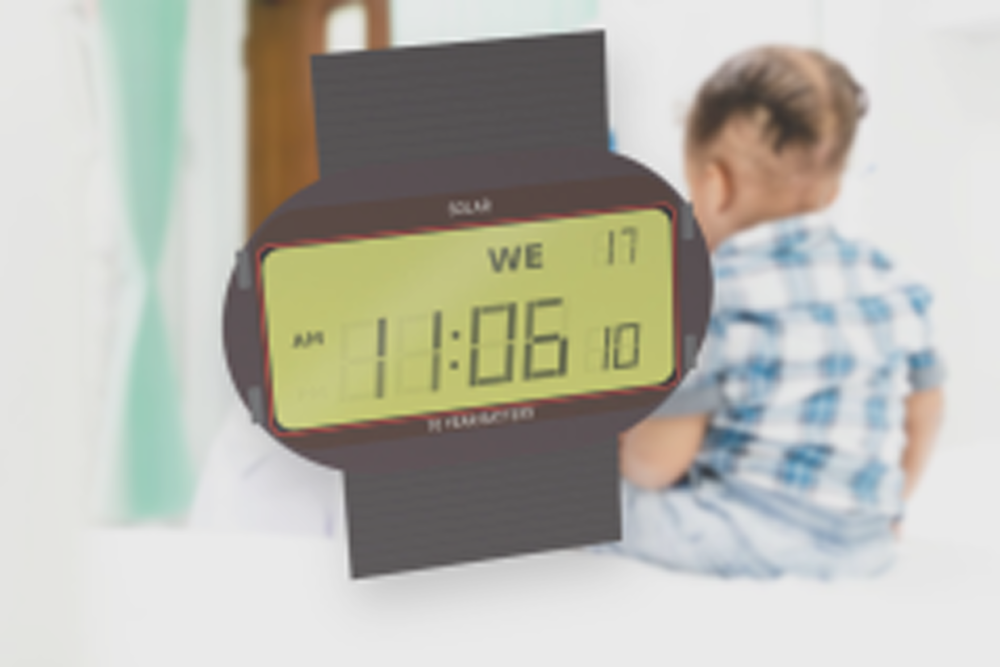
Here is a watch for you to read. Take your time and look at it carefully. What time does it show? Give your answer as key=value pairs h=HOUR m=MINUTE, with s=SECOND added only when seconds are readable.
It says h=11 m=6 s=10
